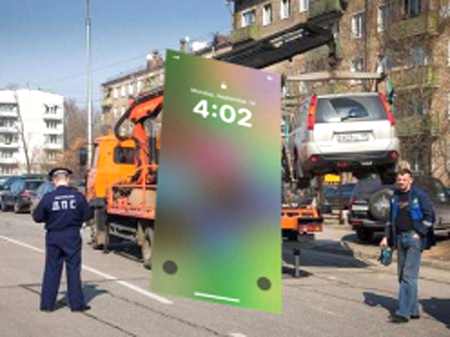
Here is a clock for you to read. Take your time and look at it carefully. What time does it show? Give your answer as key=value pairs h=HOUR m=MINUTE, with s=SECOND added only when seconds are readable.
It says h=4 m=2
